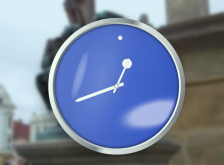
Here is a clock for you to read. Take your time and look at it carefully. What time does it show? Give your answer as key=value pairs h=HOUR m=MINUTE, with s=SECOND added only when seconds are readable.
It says h=12 m=41
